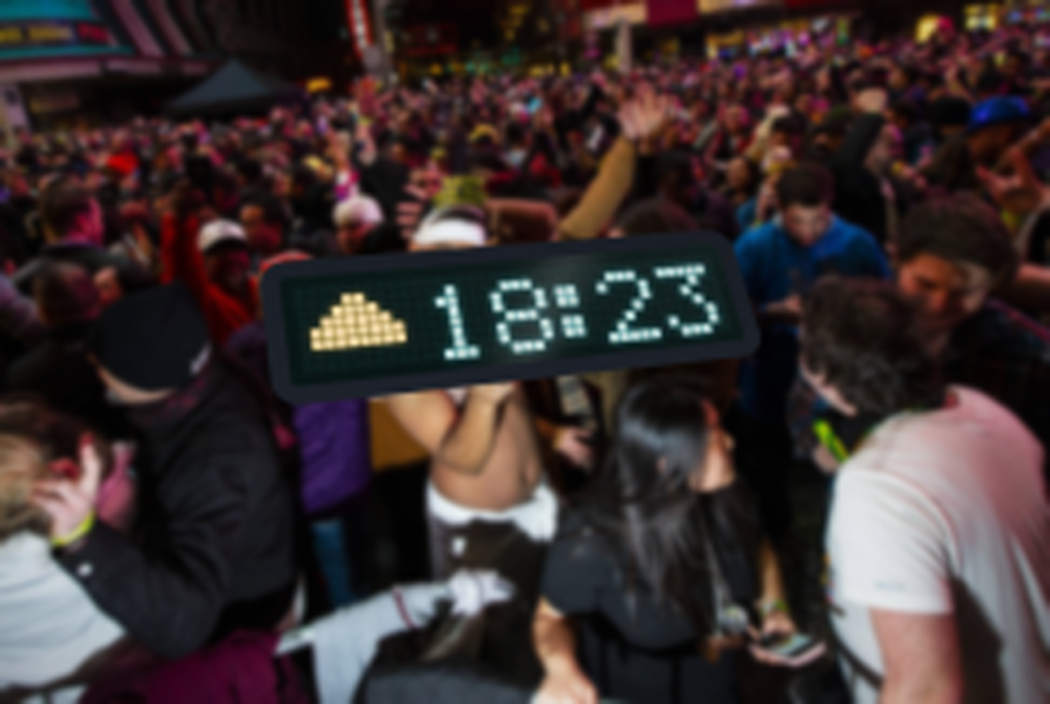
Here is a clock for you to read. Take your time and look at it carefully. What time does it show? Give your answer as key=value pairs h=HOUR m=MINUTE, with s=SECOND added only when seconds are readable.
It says h=18 m=23
